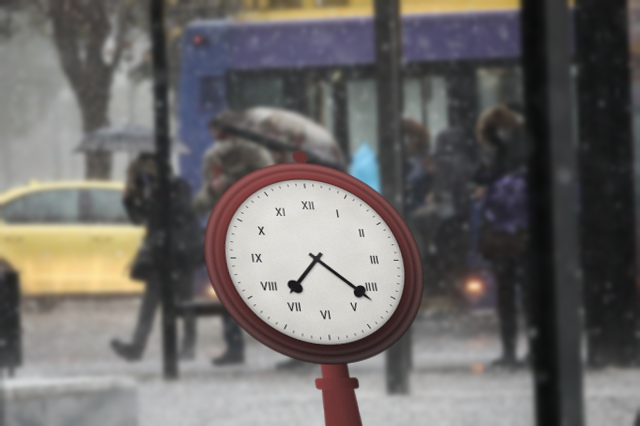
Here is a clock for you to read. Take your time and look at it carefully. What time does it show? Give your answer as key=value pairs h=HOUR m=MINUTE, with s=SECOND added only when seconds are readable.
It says h=7 m=22
